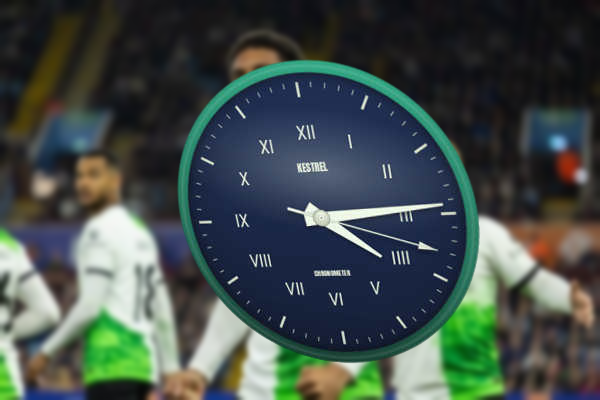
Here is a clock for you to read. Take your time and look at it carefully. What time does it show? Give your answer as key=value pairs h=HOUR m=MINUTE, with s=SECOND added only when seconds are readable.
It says h=4 m=14 s=18
